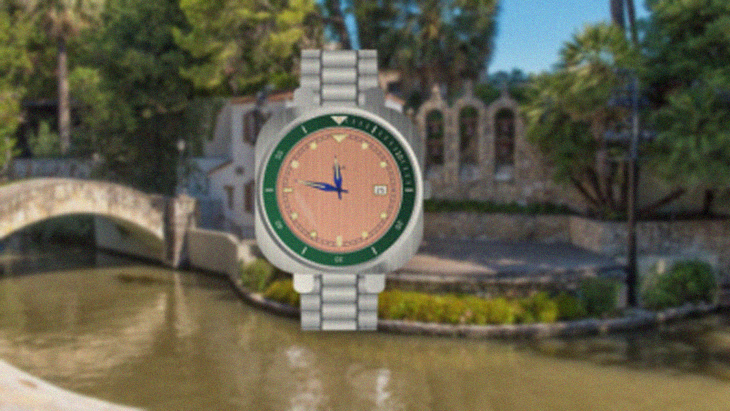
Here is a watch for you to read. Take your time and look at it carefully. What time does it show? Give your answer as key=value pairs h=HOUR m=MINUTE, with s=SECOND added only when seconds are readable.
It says h=11 m=47
